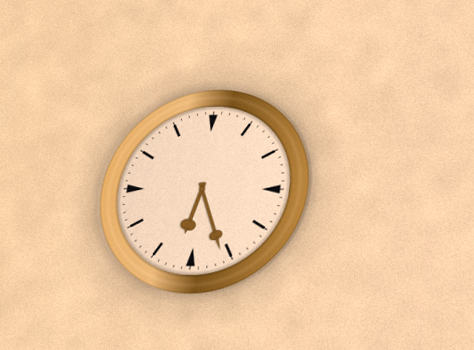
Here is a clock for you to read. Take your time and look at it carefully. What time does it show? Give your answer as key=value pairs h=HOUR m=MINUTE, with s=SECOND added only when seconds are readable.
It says h=6 m=26
